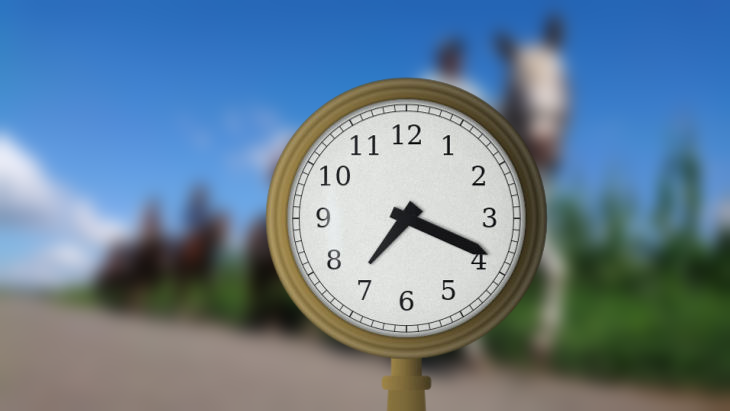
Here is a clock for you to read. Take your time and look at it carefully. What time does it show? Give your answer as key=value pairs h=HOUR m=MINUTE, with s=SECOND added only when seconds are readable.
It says h=7 m=19
